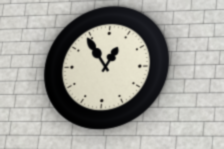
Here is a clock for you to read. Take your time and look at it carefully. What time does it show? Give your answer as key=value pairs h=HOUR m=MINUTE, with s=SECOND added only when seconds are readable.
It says h=12 m=54
